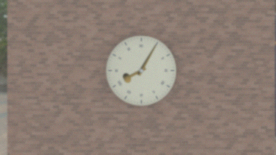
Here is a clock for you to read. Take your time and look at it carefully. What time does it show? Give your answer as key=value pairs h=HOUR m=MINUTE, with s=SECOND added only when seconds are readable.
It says h=8 m=5
